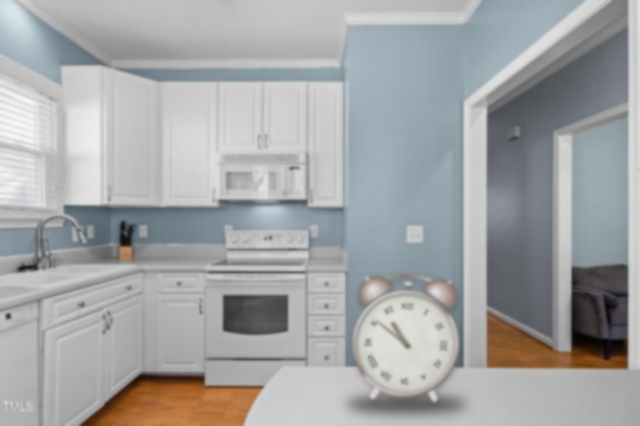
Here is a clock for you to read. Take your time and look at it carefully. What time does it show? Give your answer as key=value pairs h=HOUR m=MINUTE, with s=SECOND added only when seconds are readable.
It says h=10 m=51
